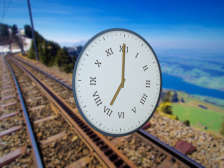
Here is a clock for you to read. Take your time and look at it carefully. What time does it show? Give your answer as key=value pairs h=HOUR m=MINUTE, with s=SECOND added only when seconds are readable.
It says h=7 m=0
